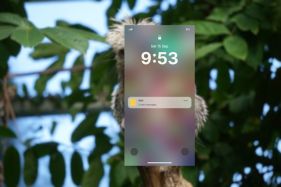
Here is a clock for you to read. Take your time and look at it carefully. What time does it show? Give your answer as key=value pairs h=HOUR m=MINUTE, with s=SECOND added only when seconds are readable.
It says h=9 m=53
